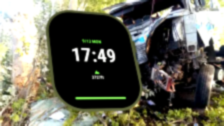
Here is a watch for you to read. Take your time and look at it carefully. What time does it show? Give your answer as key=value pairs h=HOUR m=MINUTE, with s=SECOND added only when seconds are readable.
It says h=17 m=49
